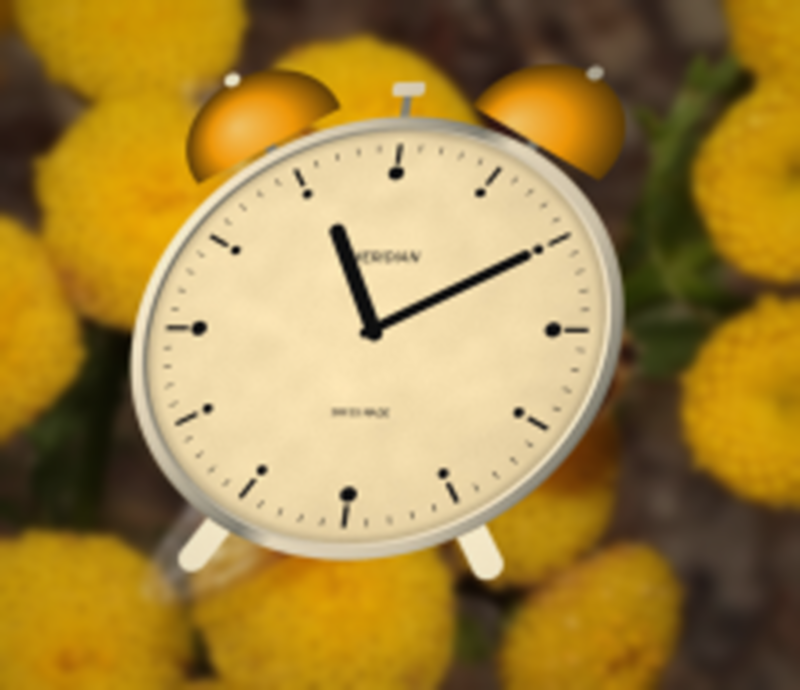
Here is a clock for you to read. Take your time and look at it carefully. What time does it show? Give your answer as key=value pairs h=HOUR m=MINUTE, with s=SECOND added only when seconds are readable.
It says h=11 m=10
